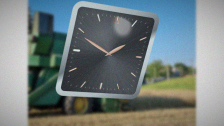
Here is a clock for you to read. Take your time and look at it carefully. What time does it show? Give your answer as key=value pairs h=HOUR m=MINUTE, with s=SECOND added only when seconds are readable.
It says h=1 m=49
